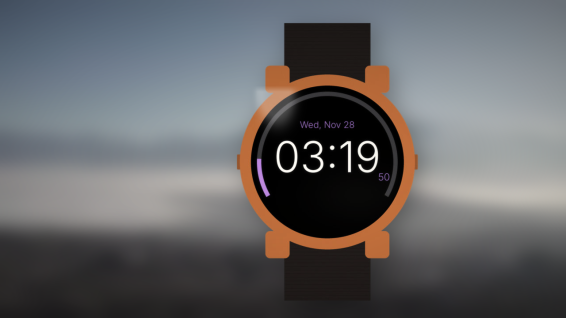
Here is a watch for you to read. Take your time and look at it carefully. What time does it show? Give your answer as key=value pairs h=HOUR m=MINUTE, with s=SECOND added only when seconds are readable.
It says h=3 m=19 s=50
